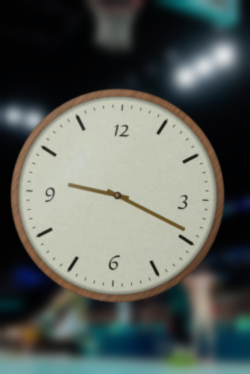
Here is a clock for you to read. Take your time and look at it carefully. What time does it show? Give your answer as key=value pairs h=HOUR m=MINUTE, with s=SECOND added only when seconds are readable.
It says h=9 m=19
